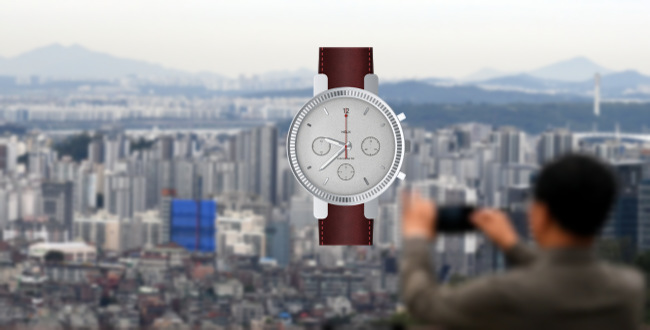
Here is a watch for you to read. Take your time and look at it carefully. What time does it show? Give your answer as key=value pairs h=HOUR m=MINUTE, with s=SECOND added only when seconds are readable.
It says h=9 m=38
